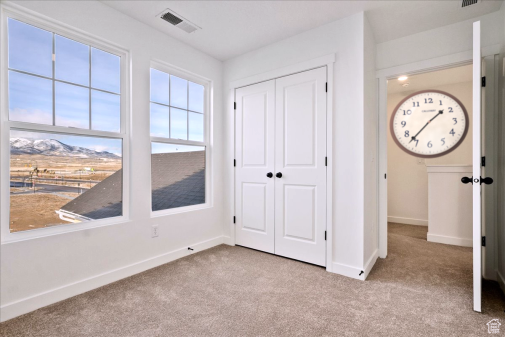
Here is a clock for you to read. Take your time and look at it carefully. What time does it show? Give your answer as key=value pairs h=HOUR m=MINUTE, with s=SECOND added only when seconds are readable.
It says h=1 m=37
